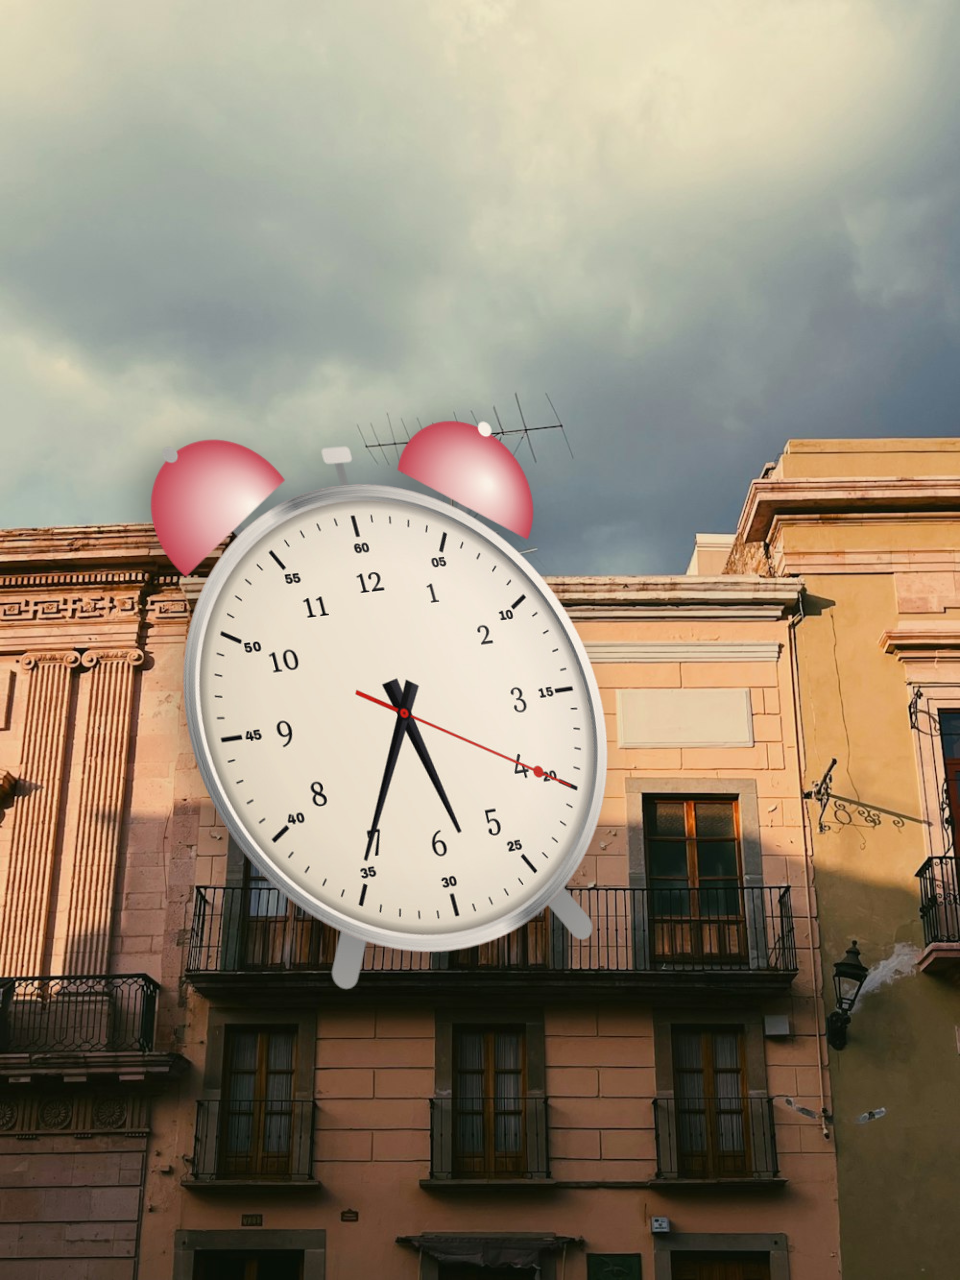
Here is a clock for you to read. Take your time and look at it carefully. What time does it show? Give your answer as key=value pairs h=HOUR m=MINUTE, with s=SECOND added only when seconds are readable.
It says h=5 m=35 s=20
